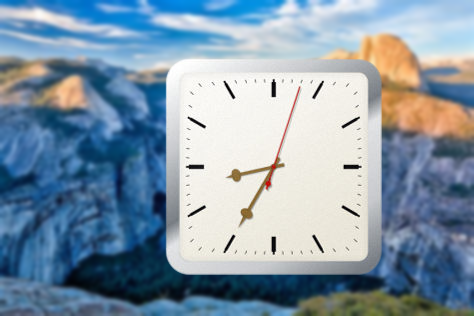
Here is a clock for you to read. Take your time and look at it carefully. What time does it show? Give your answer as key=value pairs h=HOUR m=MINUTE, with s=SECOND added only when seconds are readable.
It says h=8 m=35 s=3
